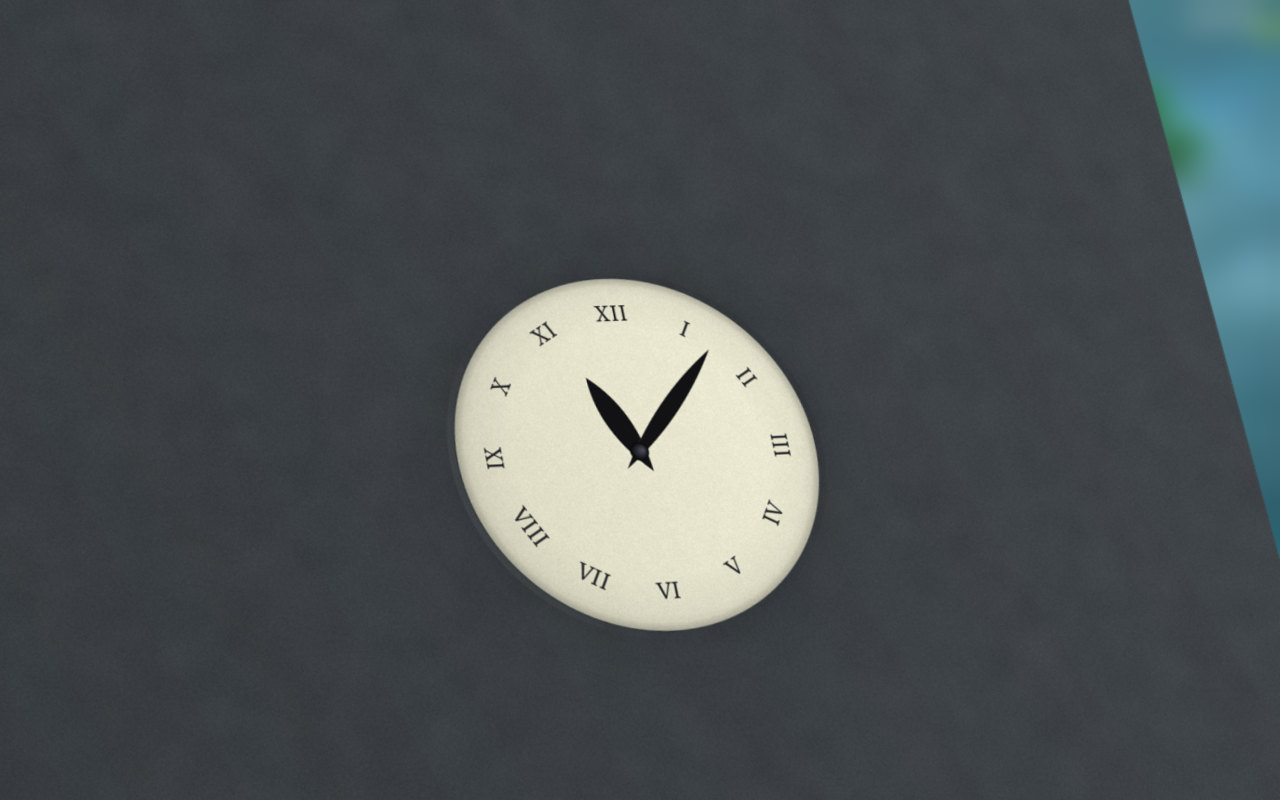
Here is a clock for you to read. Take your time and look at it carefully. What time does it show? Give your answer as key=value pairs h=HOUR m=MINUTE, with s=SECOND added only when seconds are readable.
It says h=11 m=7
